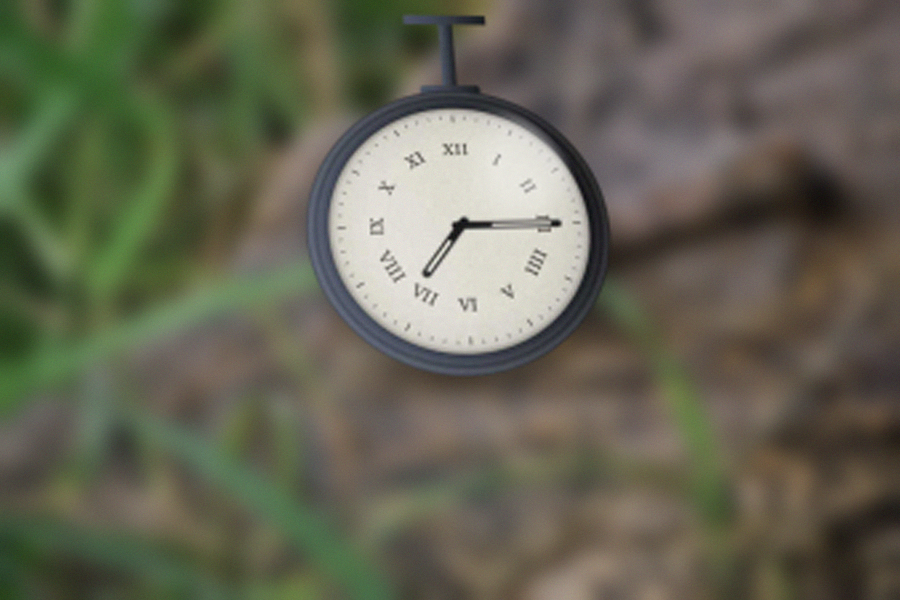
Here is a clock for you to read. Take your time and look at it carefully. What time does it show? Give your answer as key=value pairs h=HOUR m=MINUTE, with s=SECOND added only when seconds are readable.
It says h=7 m=15
